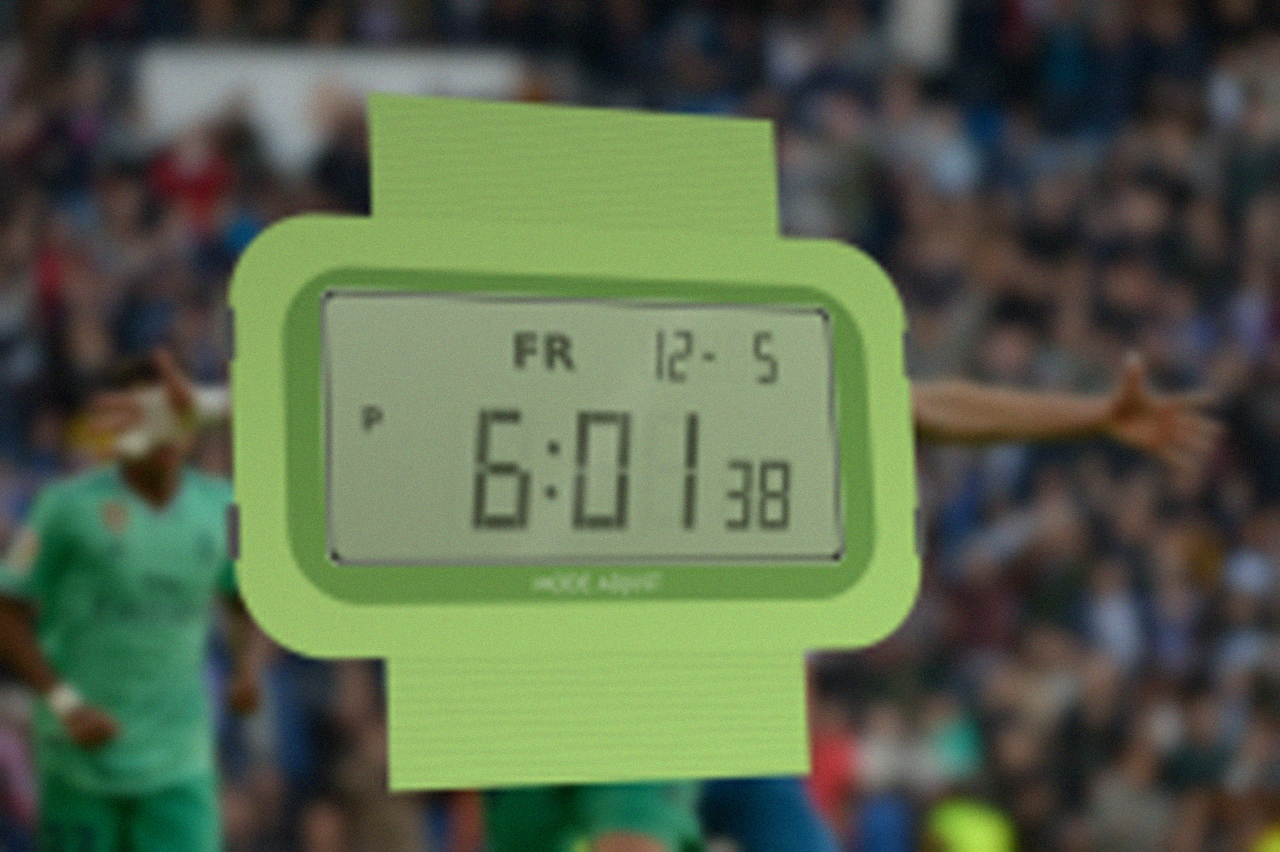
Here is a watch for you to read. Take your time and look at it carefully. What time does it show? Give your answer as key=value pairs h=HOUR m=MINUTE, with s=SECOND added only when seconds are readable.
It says h=6 m=1 s=38
